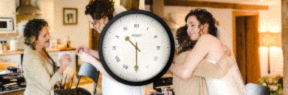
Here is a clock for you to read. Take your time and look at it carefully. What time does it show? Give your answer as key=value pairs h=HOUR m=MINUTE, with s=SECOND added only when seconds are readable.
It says h=10 m=30
